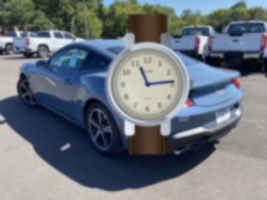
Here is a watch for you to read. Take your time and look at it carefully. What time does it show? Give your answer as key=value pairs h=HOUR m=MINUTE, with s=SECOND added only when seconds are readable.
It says h=11 m=14
